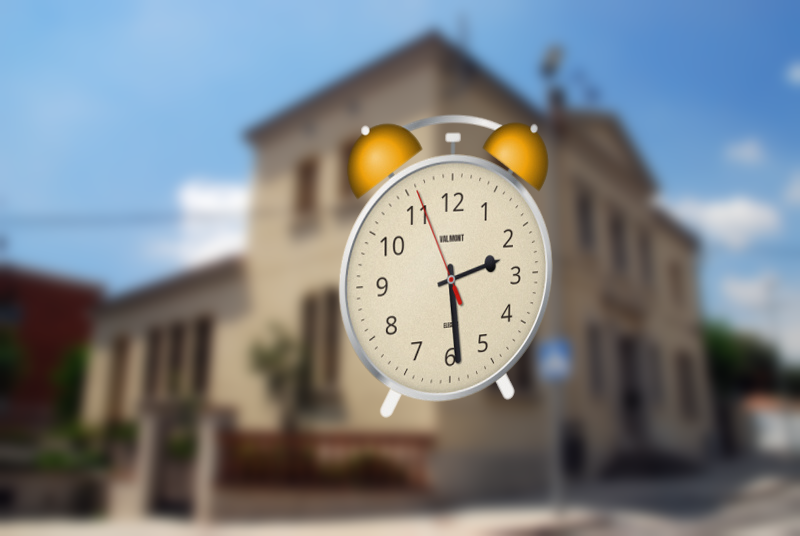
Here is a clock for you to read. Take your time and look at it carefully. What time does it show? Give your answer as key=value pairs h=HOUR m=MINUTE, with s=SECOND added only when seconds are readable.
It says h=2 m=28 s=56
